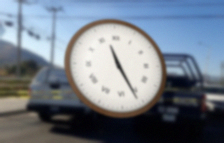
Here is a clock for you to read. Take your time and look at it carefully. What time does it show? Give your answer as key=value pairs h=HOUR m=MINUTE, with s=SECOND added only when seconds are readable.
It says h=11 m=26
